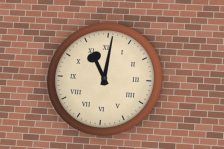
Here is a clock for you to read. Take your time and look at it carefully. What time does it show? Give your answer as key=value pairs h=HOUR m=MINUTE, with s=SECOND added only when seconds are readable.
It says h=11 m=1
